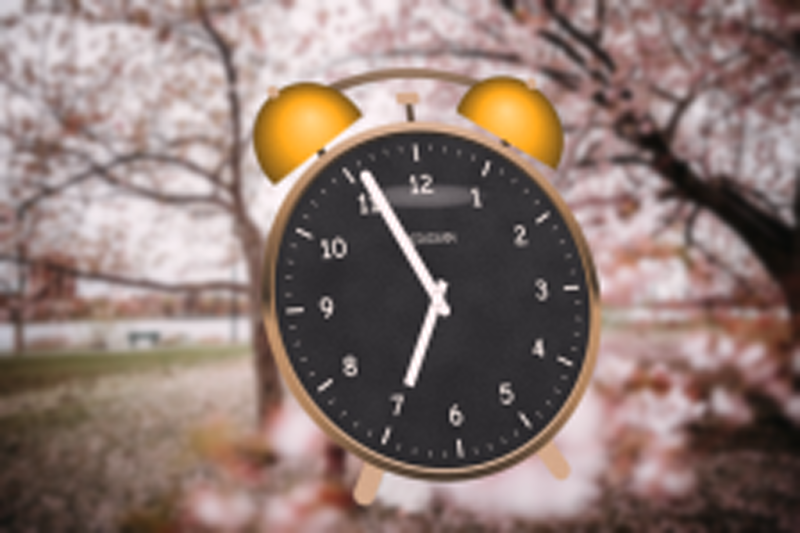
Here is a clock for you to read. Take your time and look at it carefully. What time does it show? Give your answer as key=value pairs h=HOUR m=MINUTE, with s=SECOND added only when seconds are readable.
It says h=6 m=56
